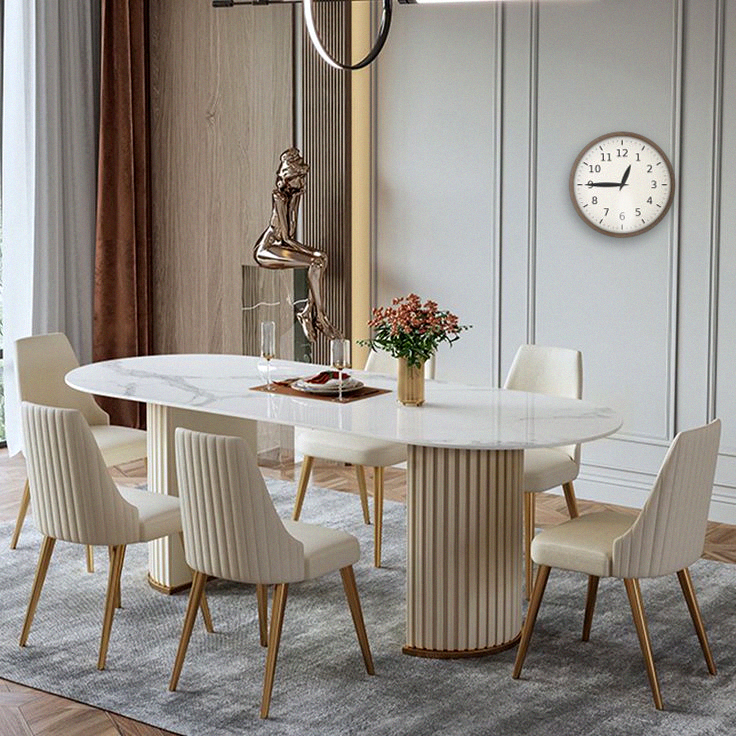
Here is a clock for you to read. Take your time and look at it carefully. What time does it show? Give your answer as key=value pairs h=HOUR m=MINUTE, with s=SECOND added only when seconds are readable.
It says h=12 m=45
